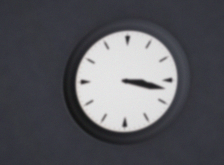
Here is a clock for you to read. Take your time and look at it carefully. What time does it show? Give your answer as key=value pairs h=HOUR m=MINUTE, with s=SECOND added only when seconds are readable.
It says h=3 m=17
